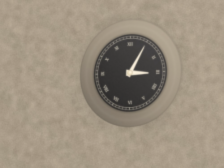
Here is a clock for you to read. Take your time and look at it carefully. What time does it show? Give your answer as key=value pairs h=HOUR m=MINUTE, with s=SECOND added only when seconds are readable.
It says h=3 m=5
